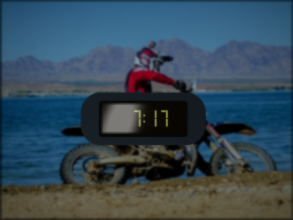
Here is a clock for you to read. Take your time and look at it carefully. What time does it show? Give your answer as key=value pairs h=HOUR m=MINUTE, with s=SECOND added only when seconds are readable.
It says h=7 m=17
